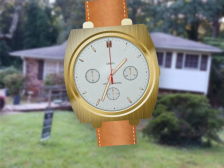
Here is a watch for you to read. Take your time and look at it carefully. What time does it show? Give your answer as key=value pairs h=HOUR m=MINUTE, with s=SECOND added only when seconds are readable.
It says h=1 m=34
